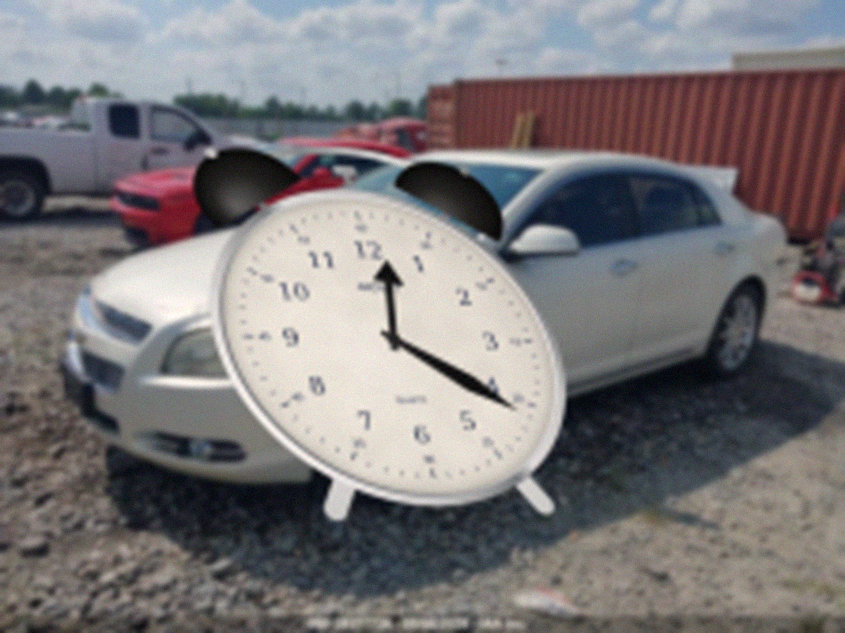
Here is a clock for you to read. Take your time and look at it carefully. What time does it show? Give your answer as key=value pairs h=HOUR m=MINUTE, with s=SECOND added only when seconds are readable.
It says h=12 m=21
